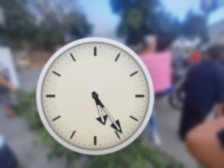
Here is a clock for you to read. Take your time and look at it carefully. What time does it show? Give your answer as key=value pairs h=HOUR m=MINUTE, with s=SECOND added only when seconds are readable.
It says h=5 m=24
